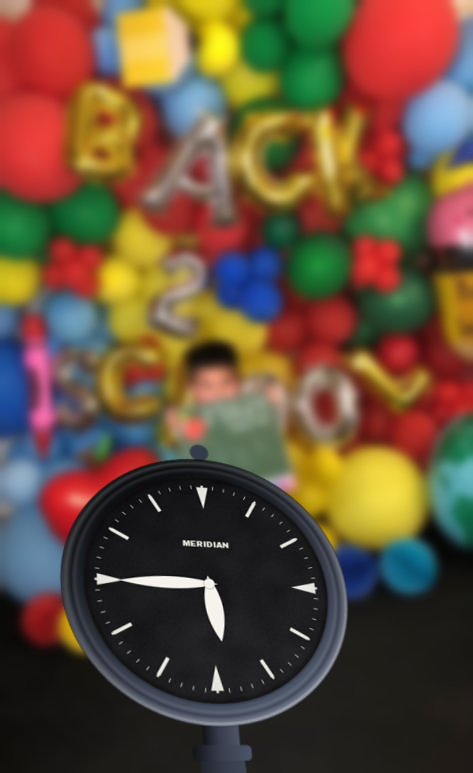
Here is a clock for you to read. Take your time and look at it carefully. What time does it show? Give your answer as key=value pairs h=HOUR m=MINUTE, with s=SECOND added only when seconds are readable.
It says h=5 m=45
